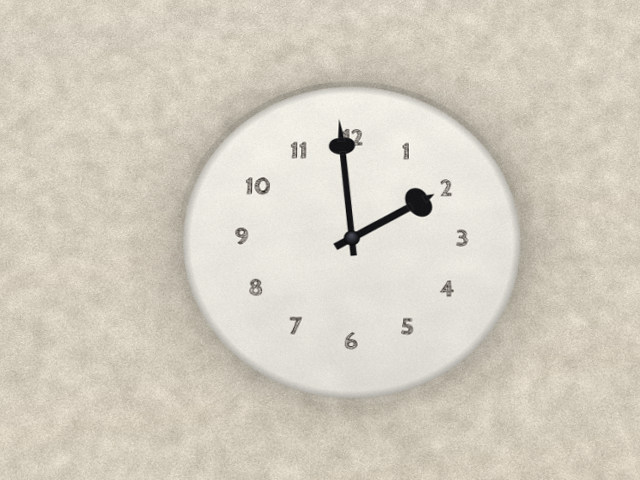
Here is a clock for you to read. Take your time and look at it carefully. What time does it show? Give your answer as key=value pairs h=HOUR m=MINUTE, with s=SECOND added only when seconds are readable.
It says h=1 m=59
